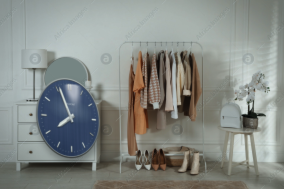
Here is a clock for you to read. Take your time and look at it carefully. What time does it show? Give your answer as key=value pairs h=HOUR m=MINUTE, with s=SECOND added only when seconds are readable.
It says h=7 m=56
